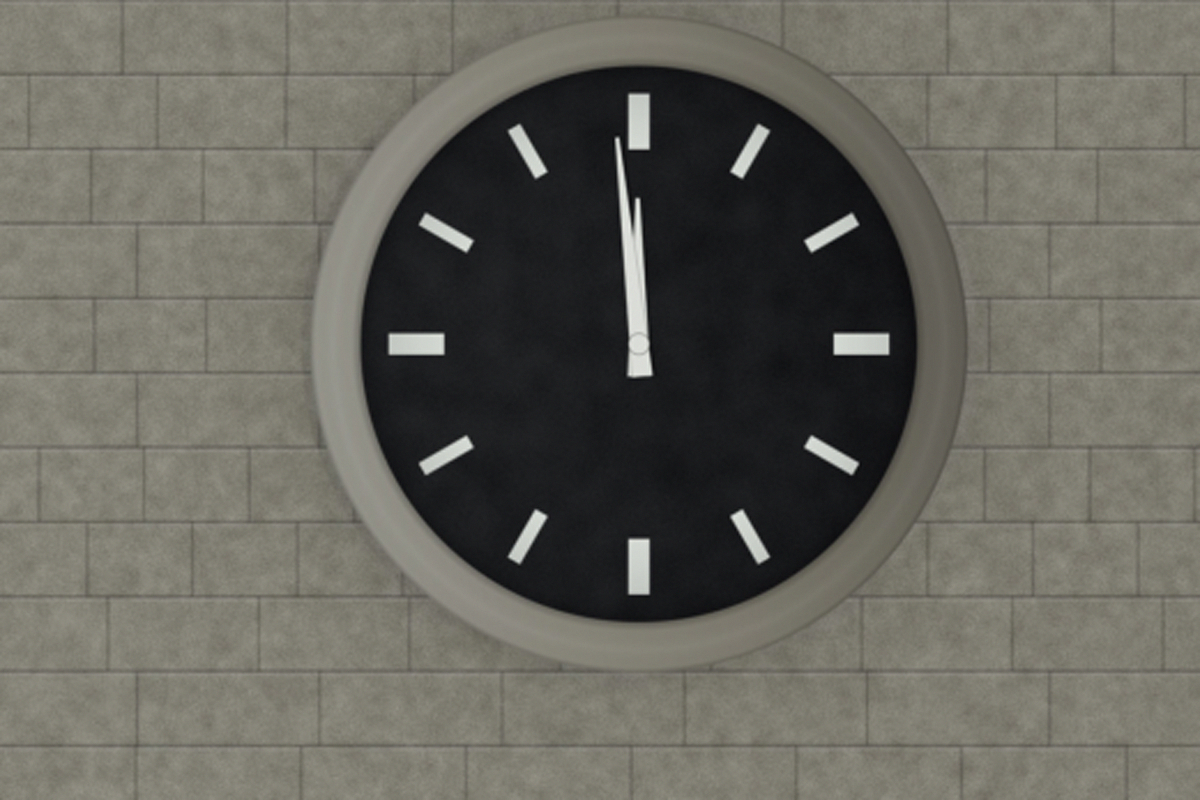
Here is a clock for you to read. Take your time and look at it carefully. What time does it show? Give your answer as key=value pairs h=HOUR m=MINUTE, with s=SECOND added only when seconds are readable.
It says h=11 m=59
